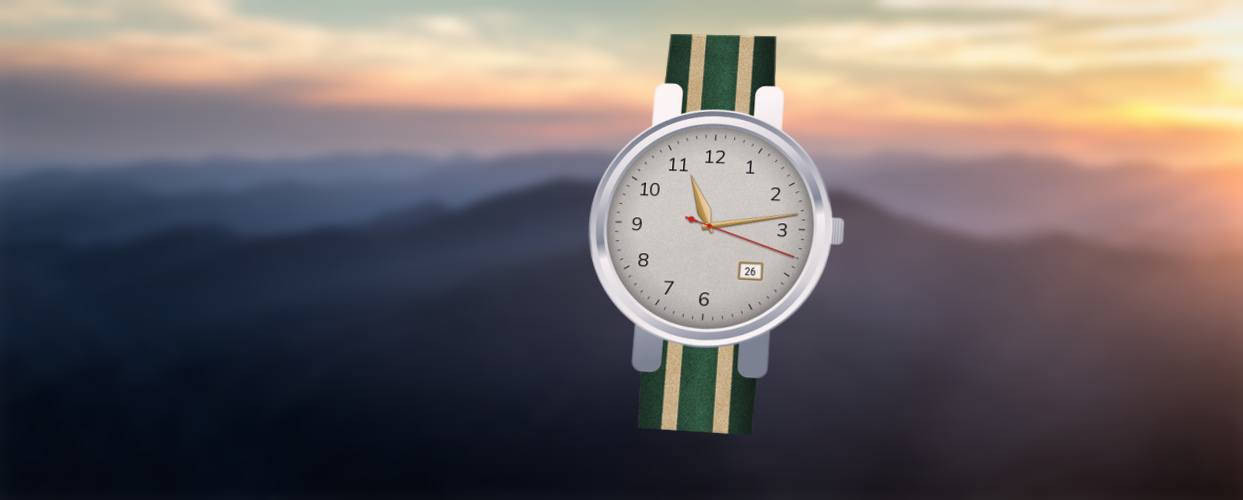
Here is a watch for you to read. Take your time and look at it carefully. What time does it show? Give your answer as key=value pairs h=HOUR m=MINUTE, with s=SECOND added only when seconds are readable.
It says h=11 m=13 s=18
